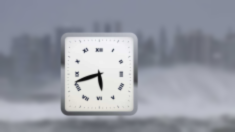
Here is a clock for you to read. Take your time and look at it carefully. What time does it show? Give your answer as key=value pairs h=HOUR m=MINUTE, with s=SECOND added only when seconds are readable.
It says h=5 m=42
